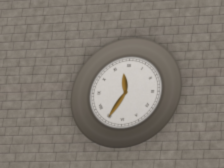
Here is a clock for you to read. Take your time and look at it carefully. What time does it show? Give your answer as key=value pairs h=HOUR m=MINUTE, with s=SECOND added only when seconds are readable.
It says h=11 m=35
